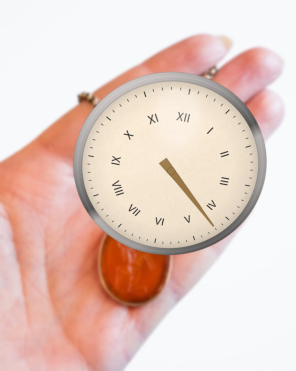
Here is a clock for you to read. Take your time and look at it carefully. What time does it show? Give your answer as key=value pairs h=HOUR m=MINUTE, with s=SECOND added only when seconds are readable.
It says h=4 m=22
